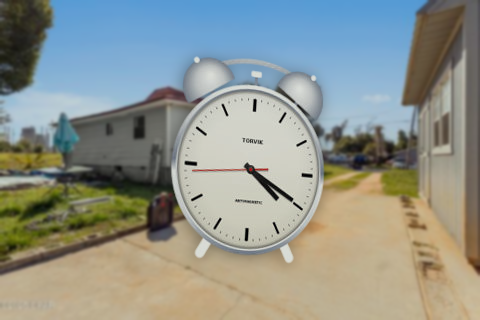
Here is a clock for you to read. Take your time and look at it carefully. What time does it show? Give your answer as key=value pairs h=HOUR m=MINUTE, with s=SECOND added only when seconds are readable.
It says h=4 m=19 s=44
